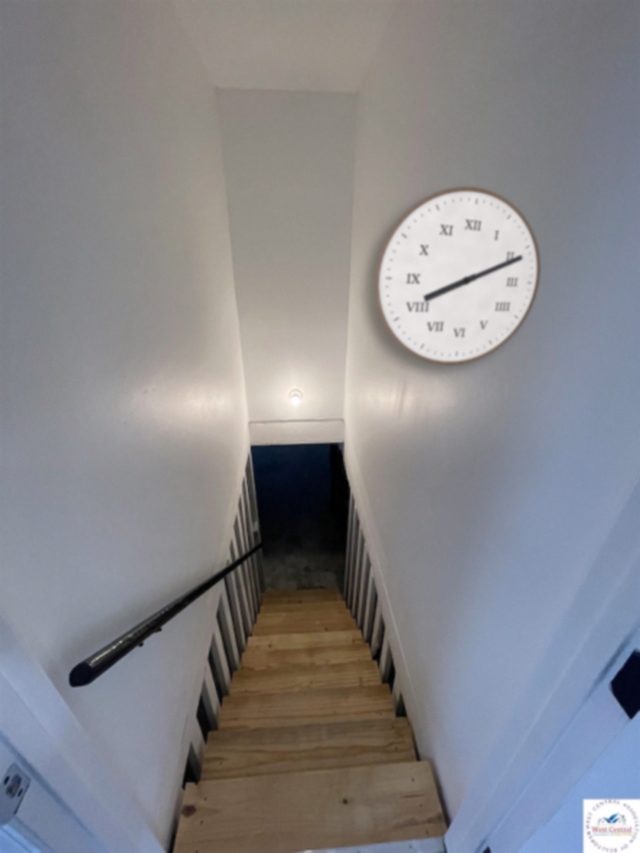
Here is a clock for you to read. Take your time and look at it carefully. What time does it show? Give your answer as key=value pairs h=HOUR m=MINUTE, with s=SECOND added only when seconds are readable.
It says h=8 m=11
